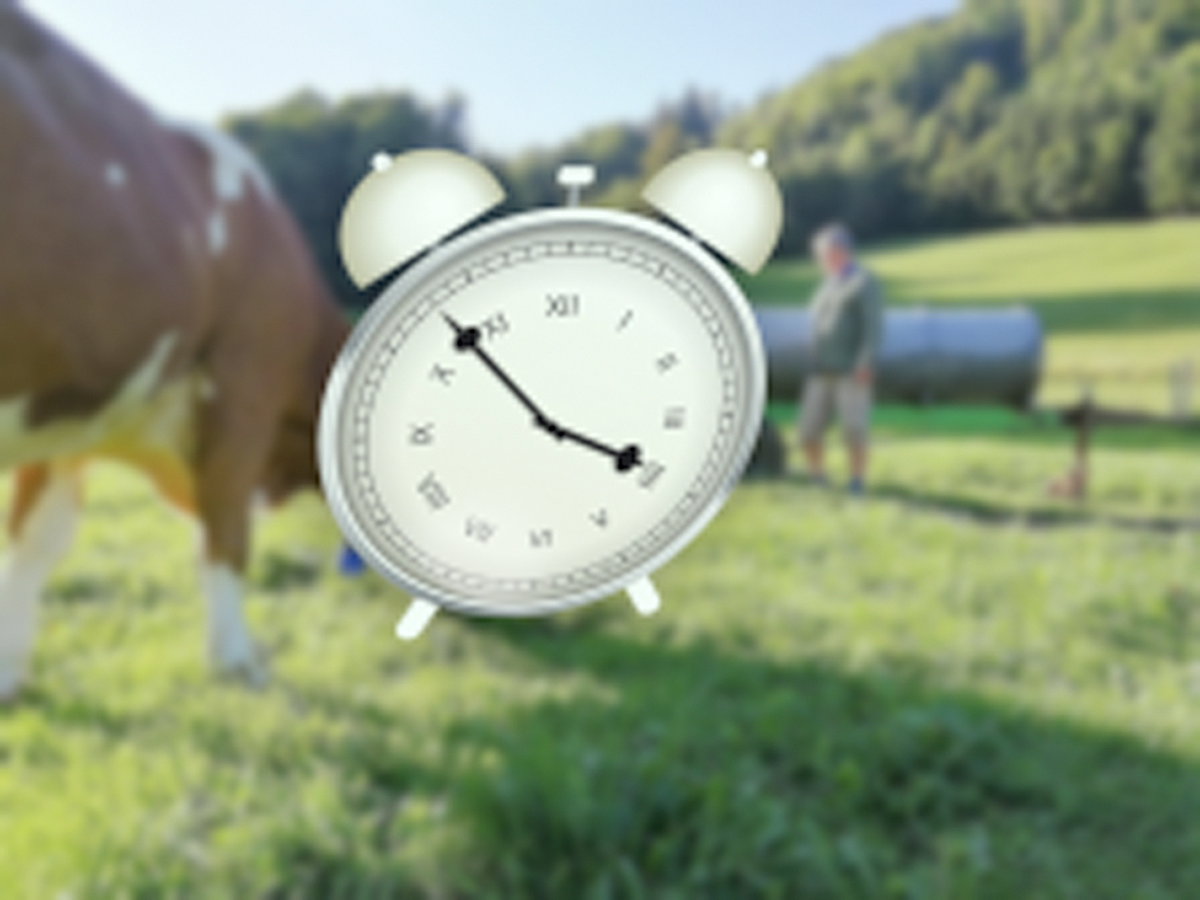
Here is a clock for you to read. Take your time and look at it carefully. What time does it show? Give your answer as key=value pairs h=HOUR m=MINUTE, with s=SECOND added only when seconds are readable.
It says h=3 m=53
